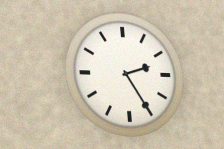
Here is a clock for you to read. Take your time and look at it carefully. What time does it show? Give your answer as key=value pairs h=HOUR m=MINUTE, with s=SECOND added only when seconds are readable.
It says h=2 m=25
